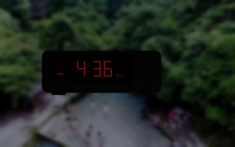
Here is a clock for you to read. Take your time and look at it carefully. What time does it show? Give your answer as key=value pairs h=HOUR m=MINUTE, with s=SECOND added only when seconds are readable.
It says h=4 m=36
